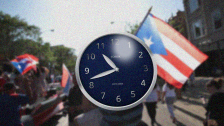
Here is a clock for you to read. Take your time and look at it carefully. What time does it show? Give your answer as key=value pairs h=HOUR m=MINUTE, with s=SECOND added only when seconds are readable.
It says h=10 m=42
